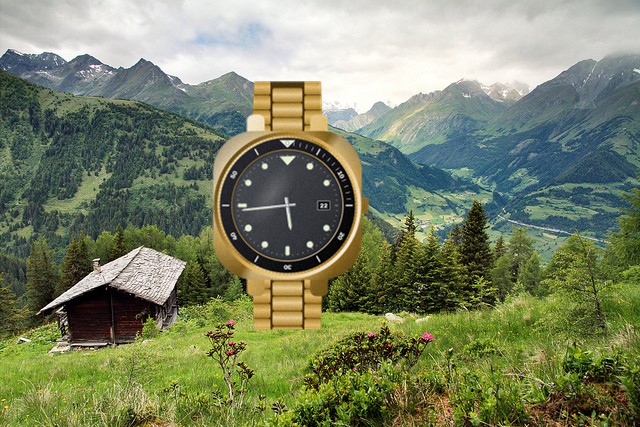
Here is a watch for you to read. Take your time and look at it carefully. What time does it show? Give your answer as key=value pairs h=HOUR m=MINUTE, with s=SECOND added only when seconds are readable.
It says h=5 m=44
